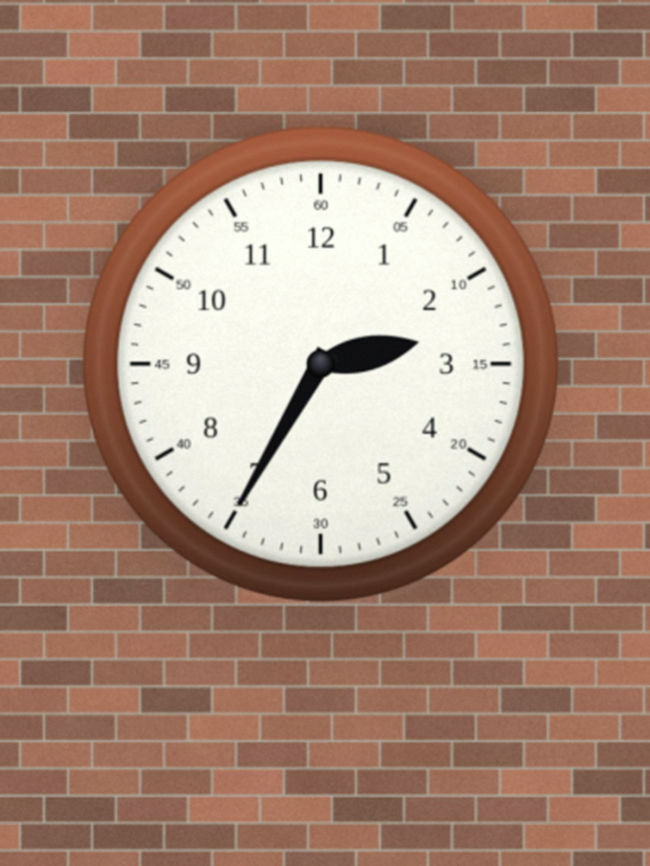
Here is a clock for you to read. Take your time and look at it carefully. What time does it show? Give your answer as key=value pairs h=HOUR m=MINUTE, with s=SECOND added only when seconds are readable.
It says h=2 m=35
